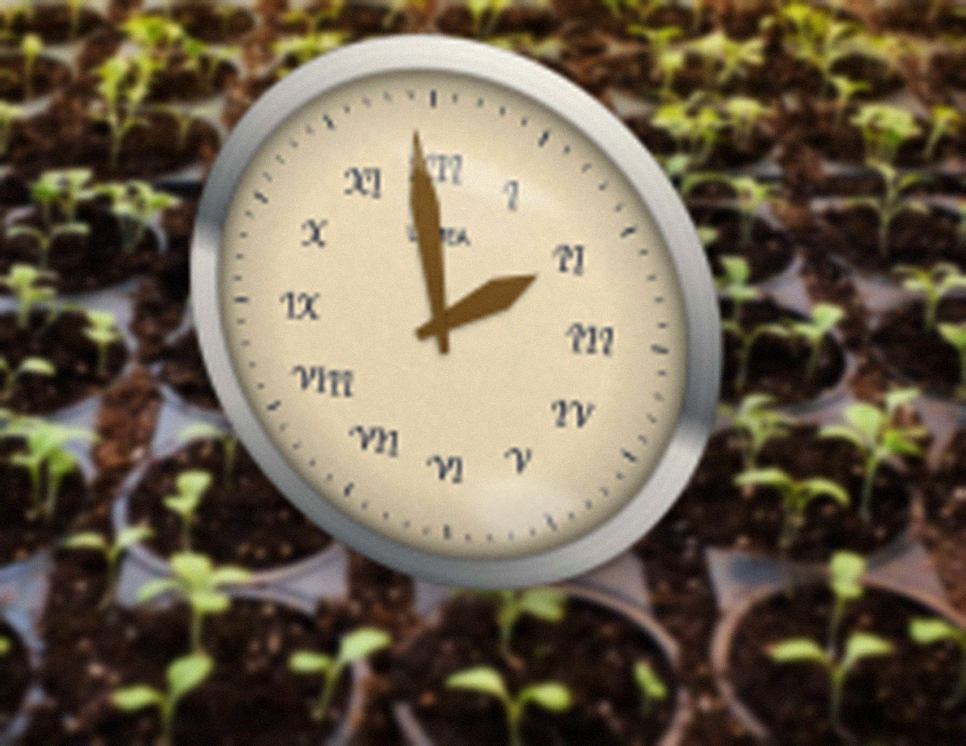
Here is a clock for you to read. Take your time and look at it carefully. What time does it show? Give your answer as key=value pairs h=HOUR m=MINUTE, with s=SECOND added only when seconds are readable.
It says h=1 m=59
